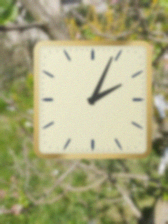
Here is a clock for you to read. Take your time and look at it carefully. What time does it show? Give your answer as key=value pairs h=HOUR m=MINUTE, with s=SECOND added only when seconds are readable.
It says h=2 m=4
